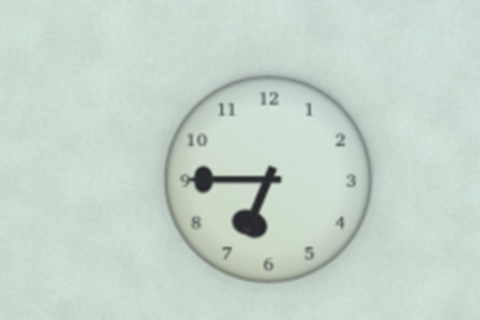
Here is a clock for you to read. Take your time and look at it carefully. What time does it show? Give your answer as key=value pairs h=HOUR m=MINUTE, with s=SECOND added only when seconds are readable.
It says h=6 m=45
